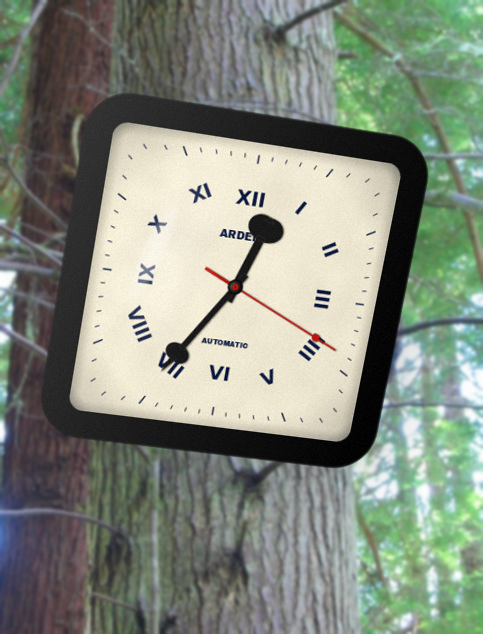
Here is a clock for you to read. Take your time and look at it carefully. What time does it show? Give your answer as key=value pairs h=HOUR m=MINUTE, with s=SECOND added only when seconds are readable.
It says h=12 m=35 s=19
